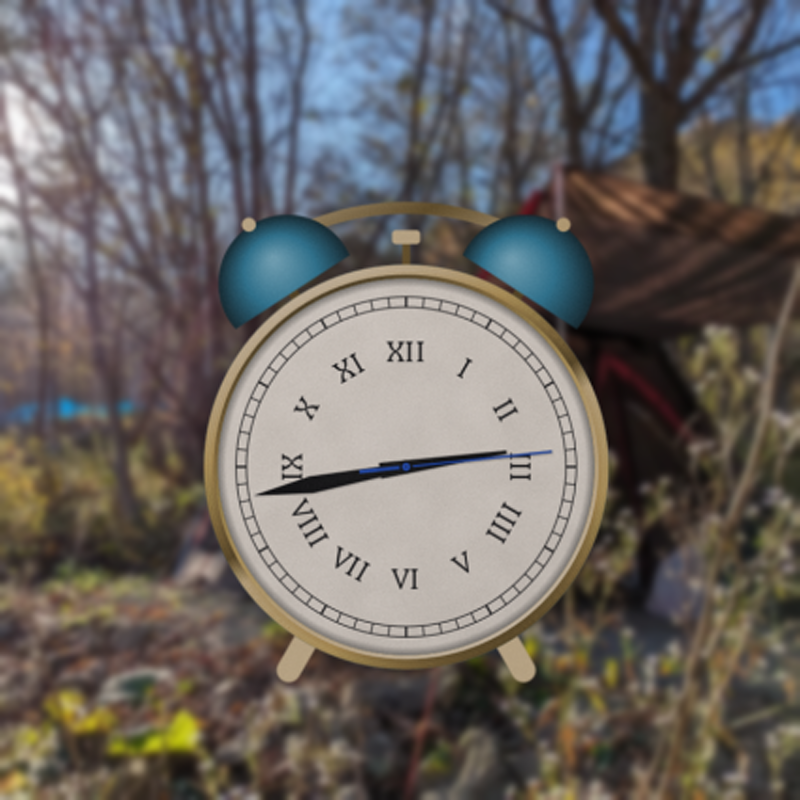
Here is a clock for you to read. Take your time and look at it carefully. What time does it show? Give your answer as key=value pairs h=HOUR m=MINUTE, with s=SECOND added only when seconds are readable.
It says h=2 m=43 s=14
